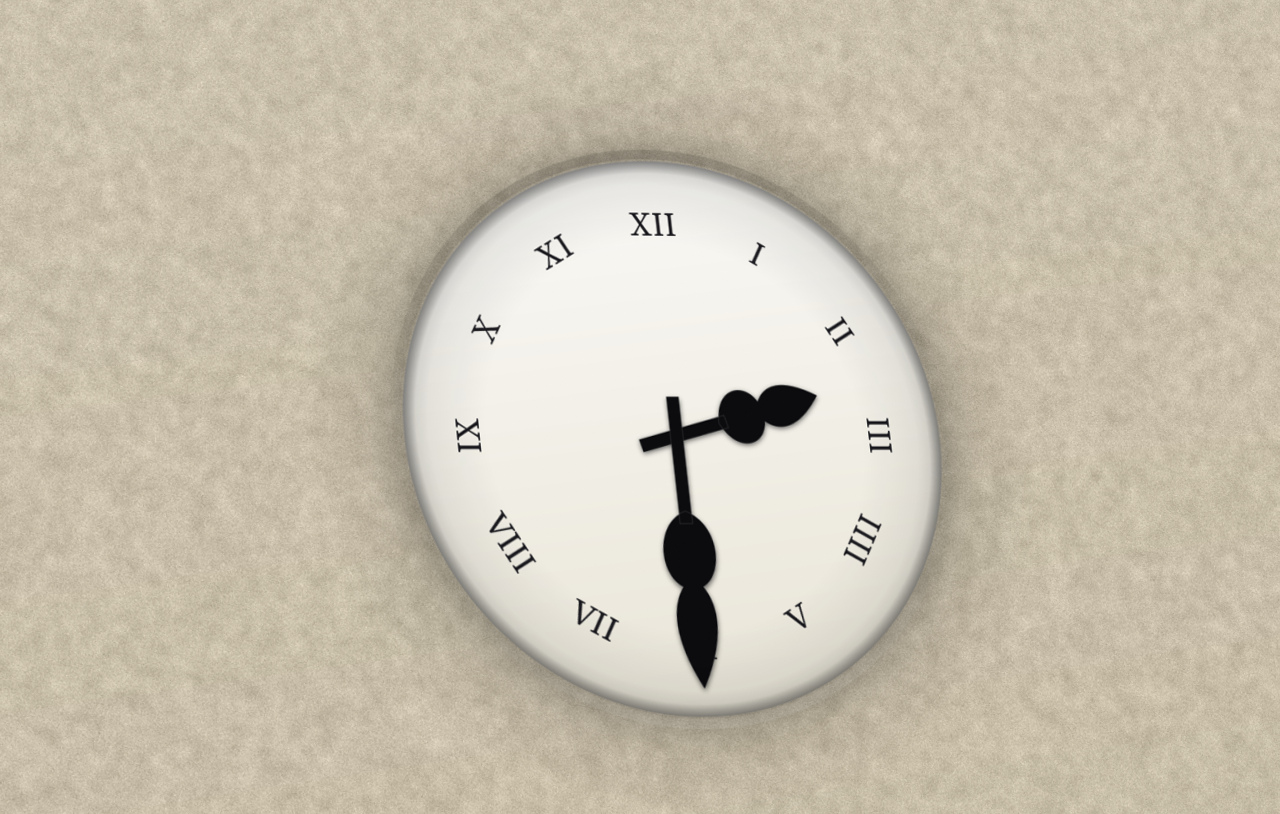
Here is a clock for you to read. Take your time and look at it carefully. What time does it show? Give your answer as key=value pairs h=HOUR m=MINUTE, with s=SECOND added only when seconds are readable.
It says h=2 m=30
